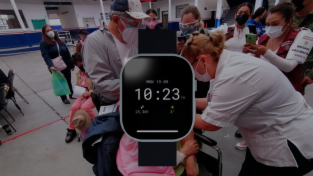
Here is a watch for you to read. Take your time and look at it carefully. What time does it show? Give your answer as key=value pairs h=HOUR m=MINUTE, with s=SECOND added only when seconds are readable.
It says h=10 m=23
